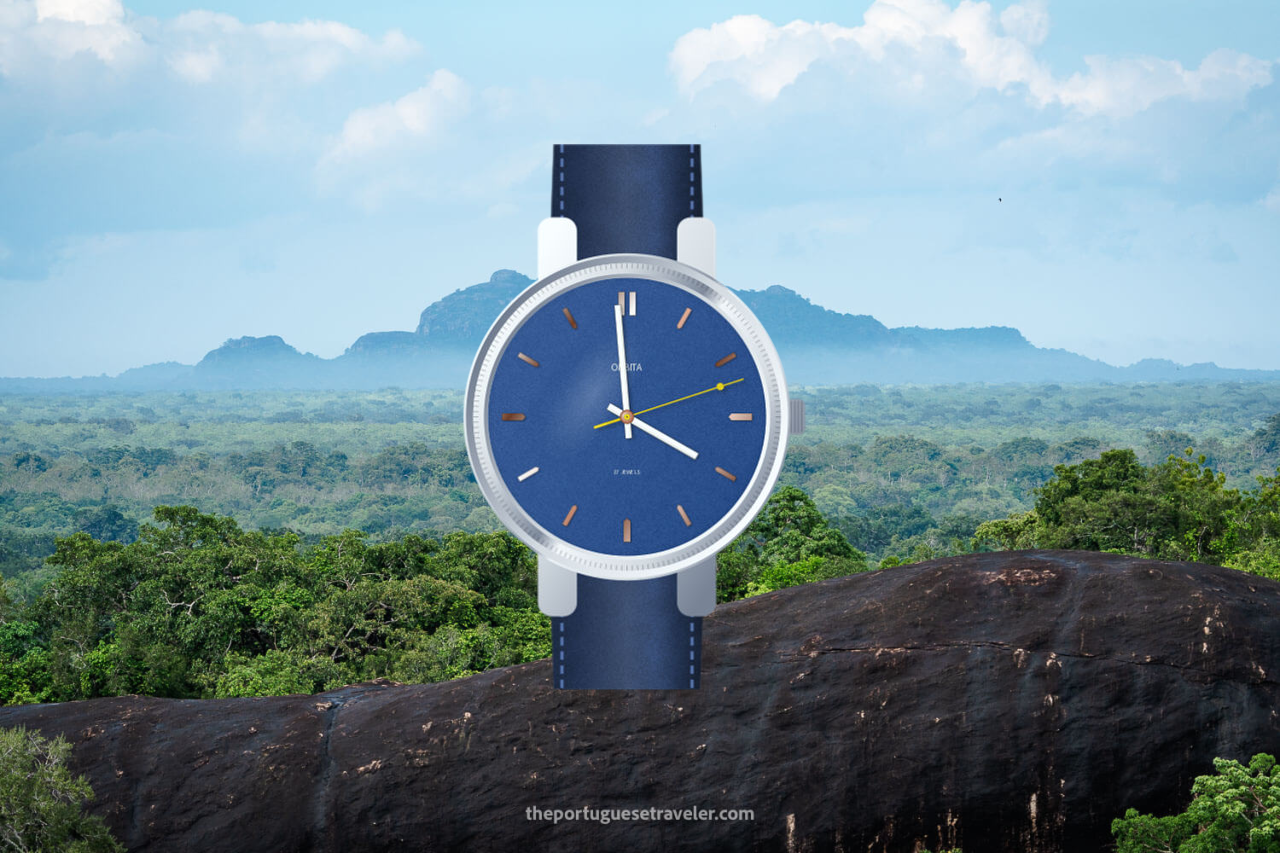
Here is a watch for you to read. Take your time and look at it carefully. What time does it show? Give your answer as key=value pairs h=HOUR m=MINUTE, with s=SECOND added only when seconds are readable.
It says h=3 m=59 s=12
